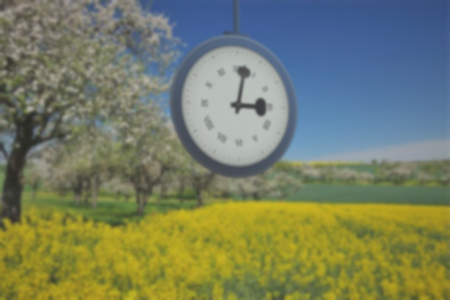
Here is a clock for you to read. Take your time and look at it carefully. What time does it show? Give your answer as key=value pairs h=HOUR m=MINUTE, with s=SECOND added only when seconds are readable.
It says h=3 m=2
